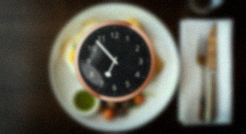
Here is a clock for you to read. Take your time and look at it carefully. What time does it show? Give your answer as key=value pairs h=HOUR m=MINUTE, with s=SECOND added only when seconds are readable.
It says h=6 m=53
